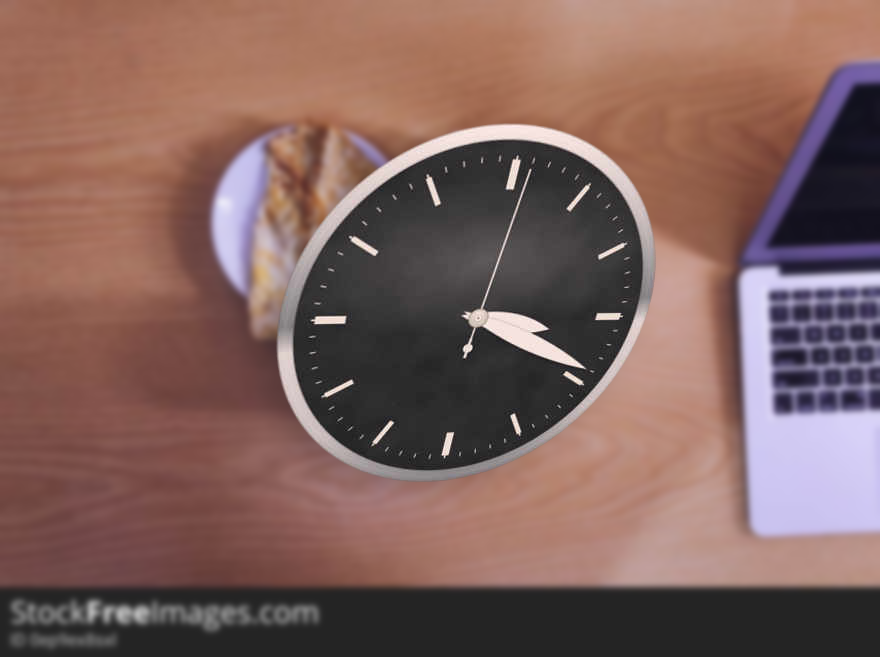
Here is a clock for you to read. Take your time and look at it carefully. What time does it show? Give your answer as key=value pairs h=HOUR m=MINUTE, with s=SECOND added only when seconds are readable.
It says h=3 m=19 s=1
